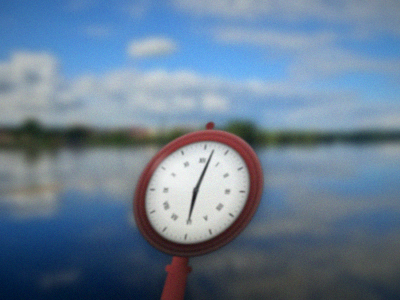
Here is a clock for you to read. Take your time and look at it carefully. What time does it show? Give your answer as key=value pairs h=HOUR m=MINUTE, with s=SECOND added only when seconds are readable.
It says h=6 m=2
